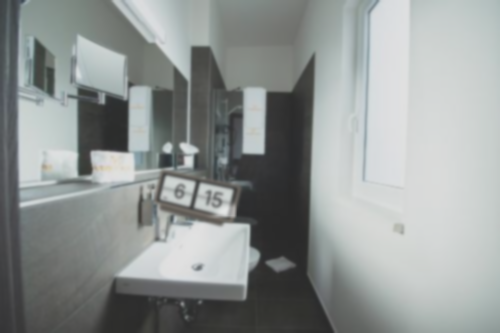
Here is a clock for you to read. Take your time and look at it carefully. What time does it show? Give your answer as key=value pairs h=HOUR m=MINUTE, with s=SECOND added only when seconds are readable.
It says h=6 m=15
